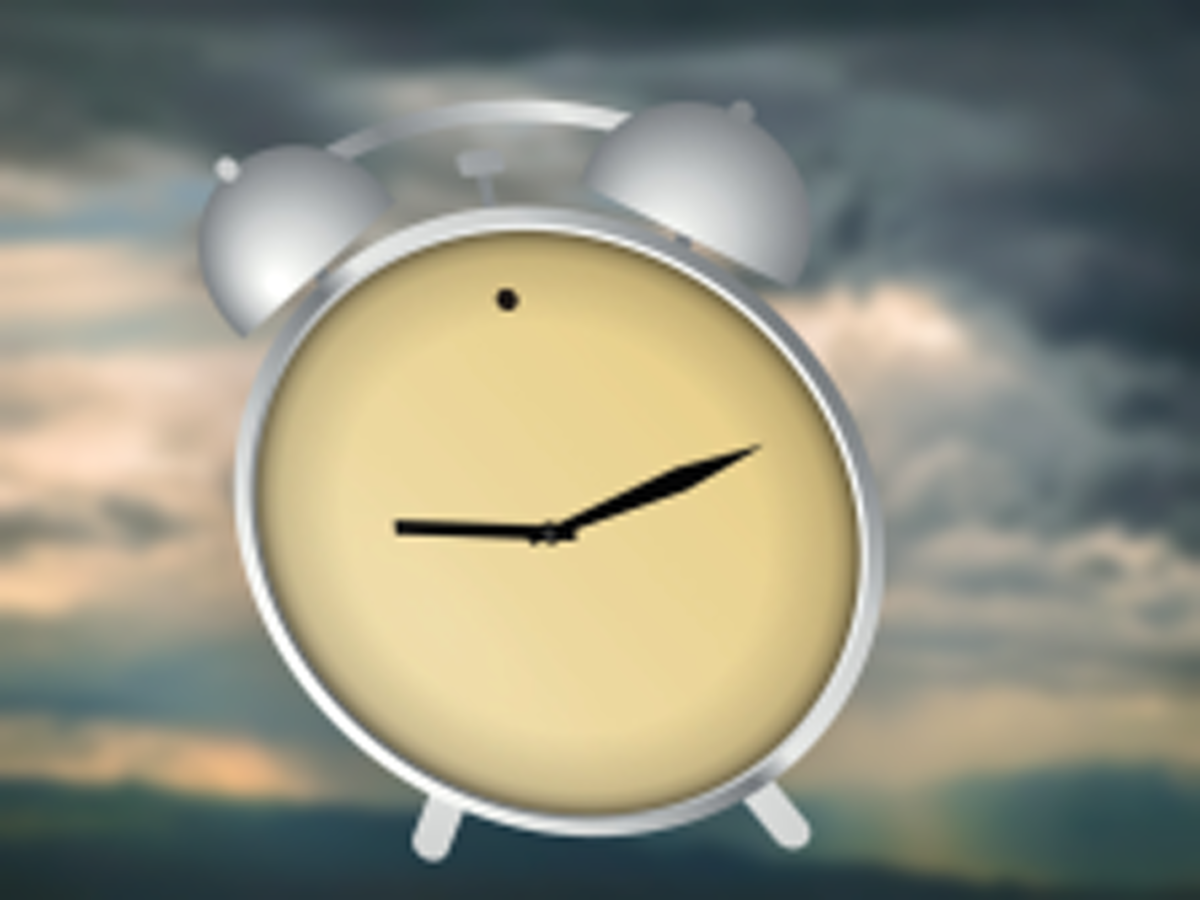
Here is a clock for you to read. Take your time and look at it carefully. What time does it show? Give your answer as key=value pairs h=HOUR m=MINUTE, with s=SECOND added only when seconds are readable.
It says h=9 m=12
